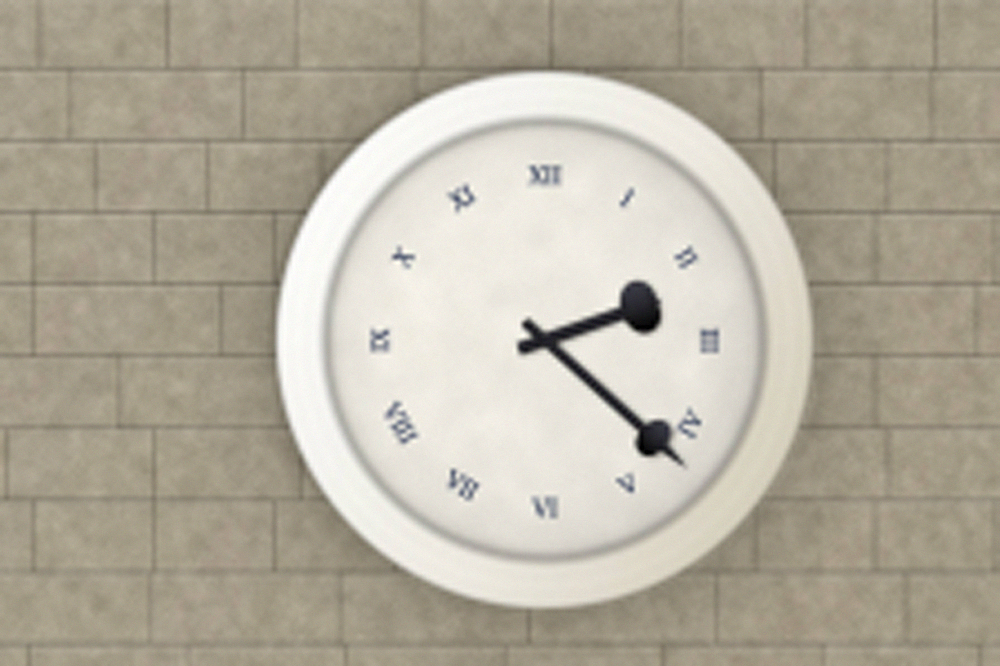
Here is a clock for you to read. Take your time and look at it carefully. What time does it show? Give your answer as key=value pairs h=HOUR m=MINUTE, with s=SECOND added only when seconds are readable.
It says h=2 m=22
